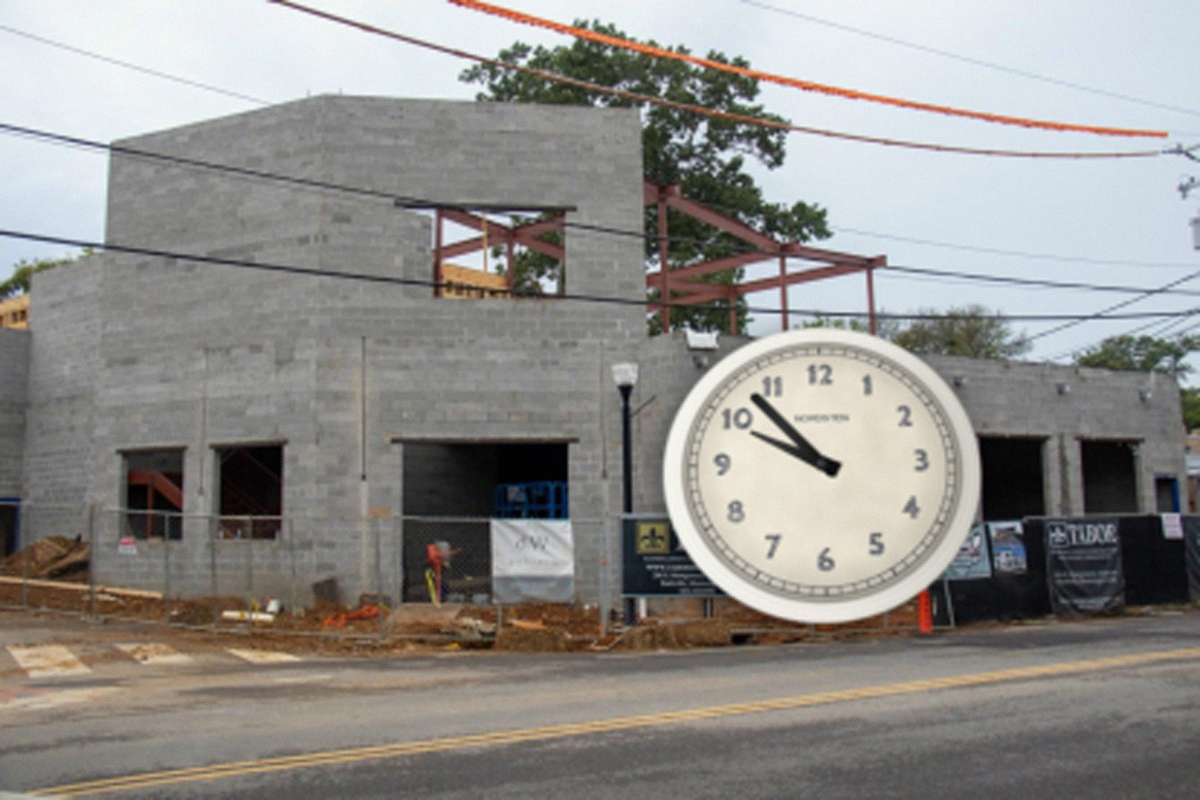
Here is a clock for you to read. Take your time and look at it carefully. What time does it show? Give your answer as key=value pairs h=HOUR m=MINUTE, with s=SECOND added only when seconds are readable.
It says h=9 m=53
